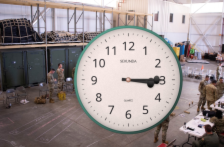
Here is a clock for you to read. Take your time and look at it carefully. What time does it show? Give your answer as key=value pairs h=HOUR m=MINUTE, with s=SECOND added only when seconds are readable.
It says h=3 m=15
